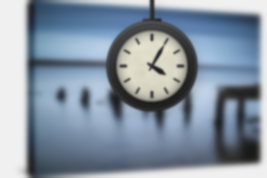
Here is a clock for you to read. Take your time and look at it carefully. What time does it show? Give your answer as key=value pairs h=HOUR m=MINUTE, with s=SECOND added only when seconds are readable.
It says h=4 m=5
